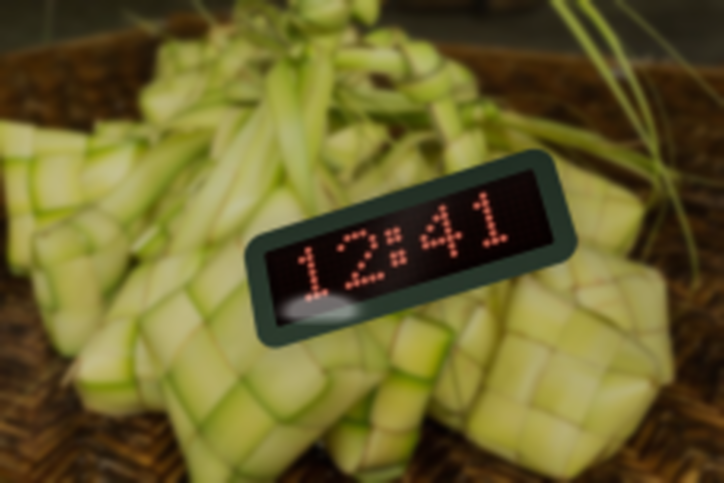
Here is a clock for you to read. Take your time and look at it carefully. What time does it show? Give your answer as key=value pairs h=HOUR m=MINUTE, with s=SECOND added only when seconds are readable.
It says h=12 m=41
